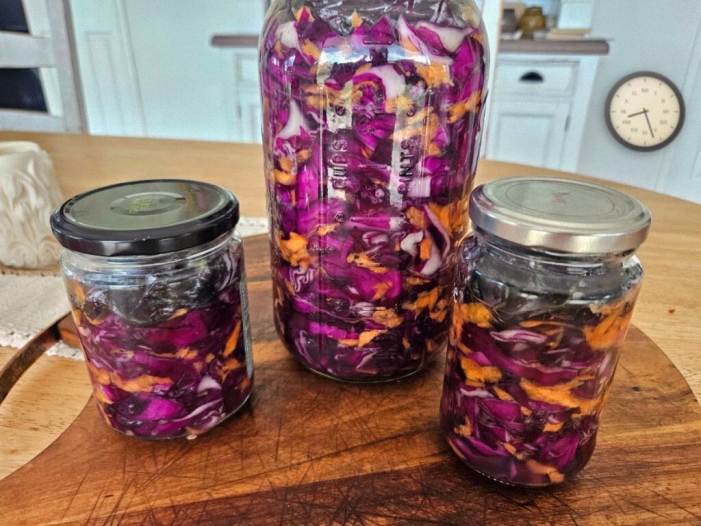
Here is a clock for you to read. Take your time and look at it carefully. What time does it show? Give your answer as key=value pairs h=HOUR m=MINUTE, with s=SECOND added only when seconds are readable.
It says h=8 m=27
